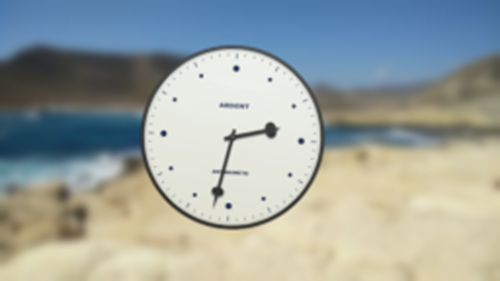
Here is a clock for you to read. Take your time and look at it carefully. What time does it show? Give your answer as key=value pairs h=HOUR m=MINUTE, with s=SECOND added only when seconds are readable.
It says h=2 m=32
